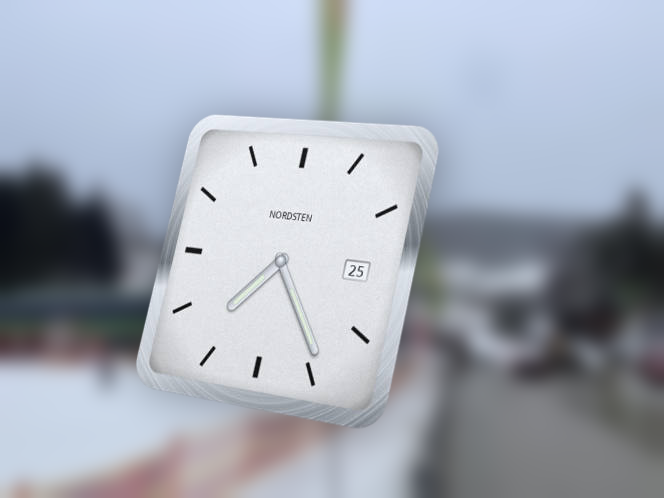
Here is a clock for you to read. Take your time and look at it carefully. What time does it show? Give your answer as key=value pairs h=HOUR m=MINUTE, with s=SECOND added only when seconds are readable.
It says h=7 m=24
